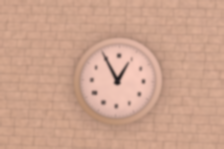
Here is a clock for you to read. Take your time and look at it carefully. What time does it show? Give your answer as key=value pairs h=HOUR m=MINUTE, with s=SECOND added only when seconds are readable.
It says h=12 m=55
